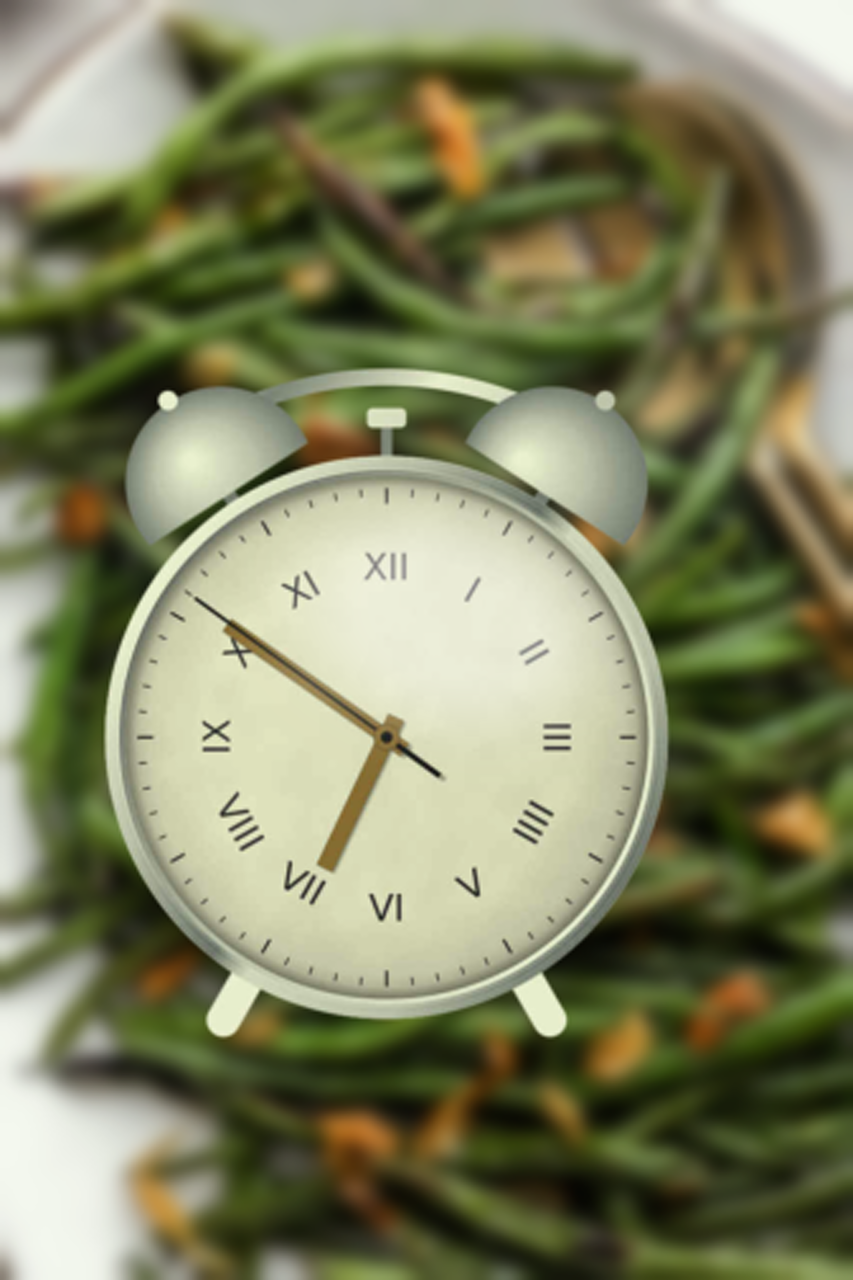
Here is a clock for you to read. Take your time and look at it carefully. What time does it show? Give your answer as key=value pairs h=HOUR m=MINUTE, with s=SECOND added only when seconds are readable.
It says h=6 m=50 s=51
